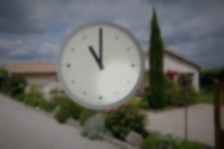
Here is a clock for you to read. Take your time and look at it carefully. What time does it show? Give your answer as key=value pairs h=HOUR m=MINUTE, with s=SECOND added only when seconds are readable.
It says h=11 m=0
